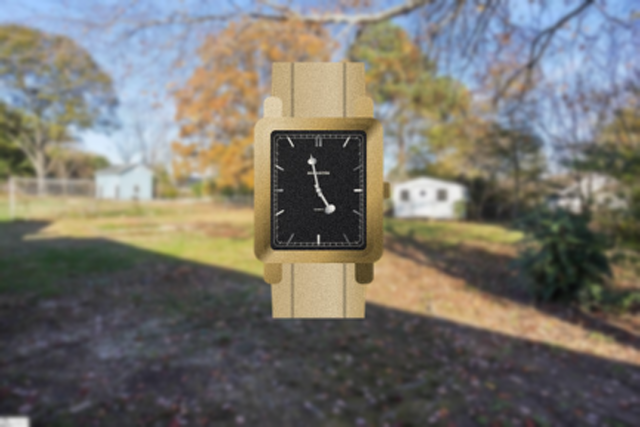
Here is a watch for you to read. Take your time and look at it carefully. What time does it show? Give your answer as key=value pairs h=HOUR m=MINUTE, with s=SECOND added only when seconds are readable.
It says h=4 m=58
